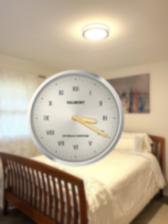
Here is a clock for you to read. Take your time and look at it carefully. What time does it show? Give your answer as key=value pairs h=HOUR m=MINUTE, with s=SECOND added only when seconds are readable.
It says h=3 m=20
